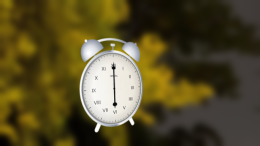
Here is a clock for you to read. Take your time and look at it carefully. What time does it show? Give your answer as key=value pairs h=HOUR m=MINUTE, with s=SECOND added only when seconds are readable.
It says h=6 m=0
